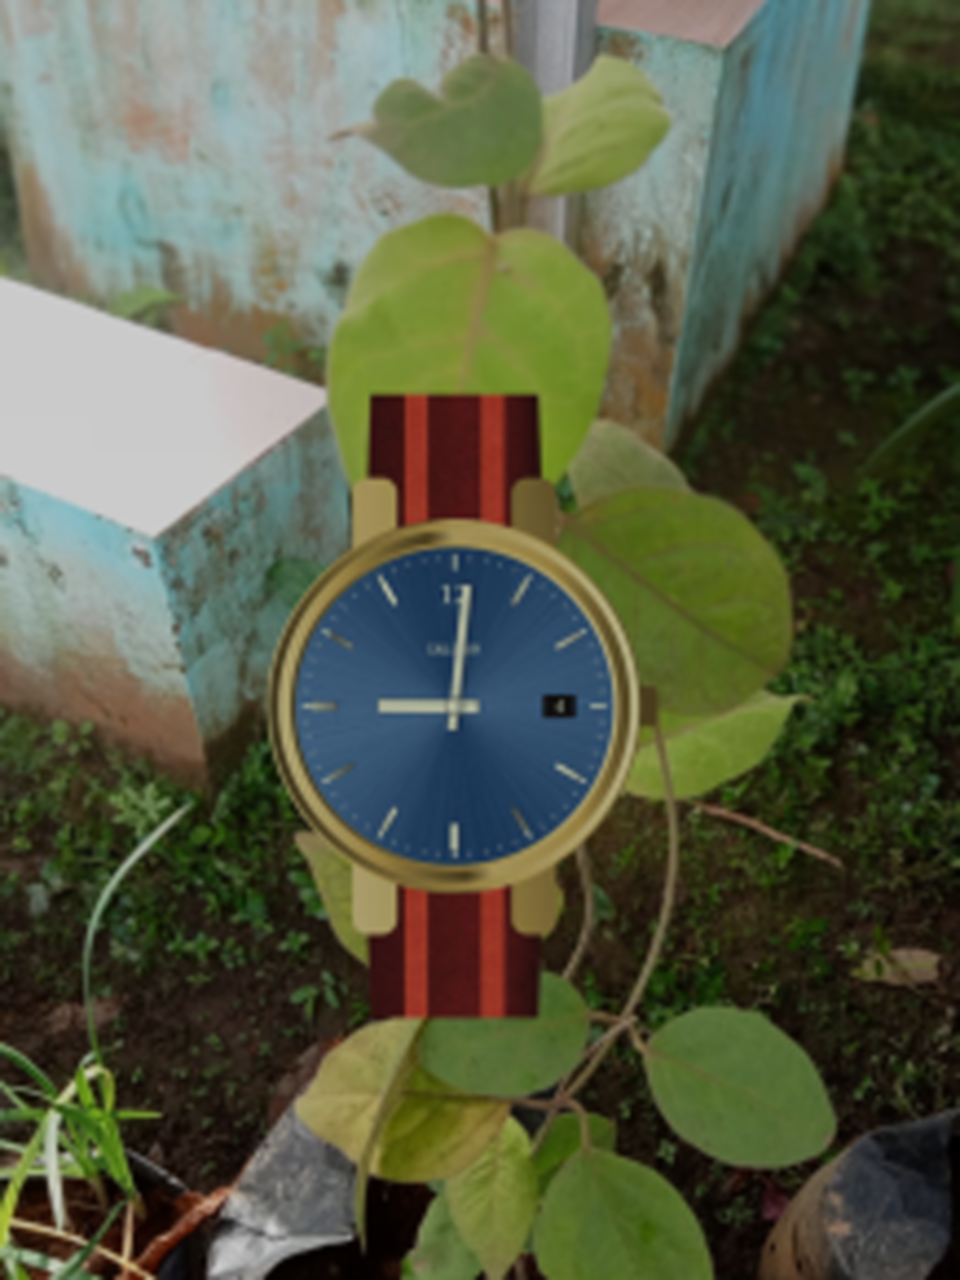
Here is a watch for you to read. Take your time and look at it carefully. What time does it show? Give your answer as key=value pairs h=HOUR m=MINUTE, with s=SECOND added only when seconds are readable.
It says h=9 m=1
